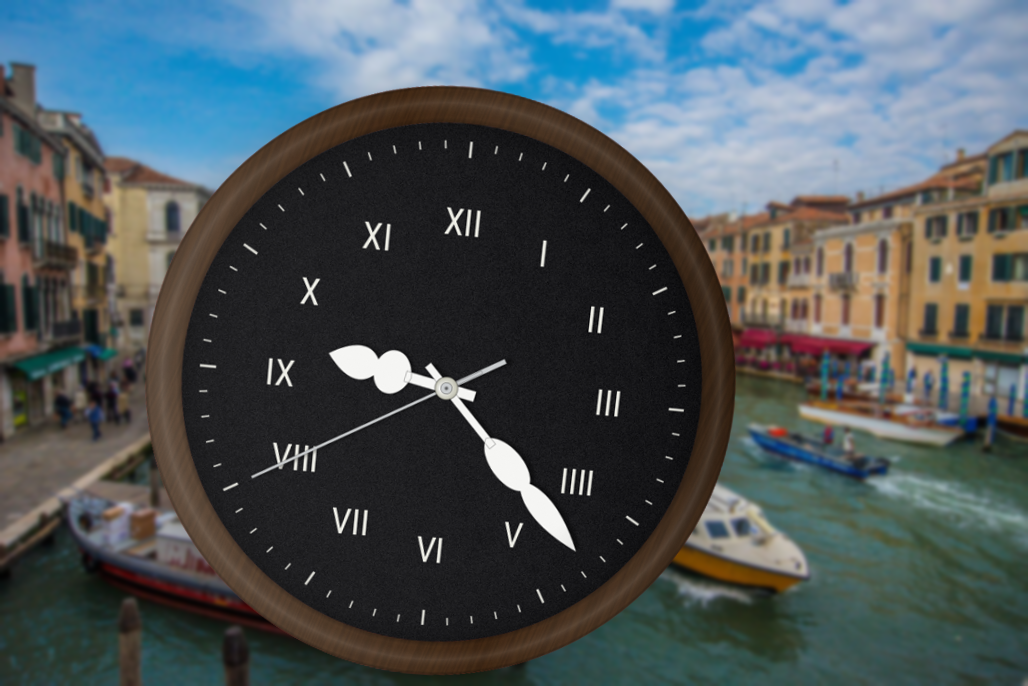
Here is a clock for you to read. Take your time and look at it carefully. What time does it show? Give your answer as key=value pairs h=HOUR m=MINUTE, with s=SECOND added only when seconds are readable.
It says h=9 m=22 s=40
